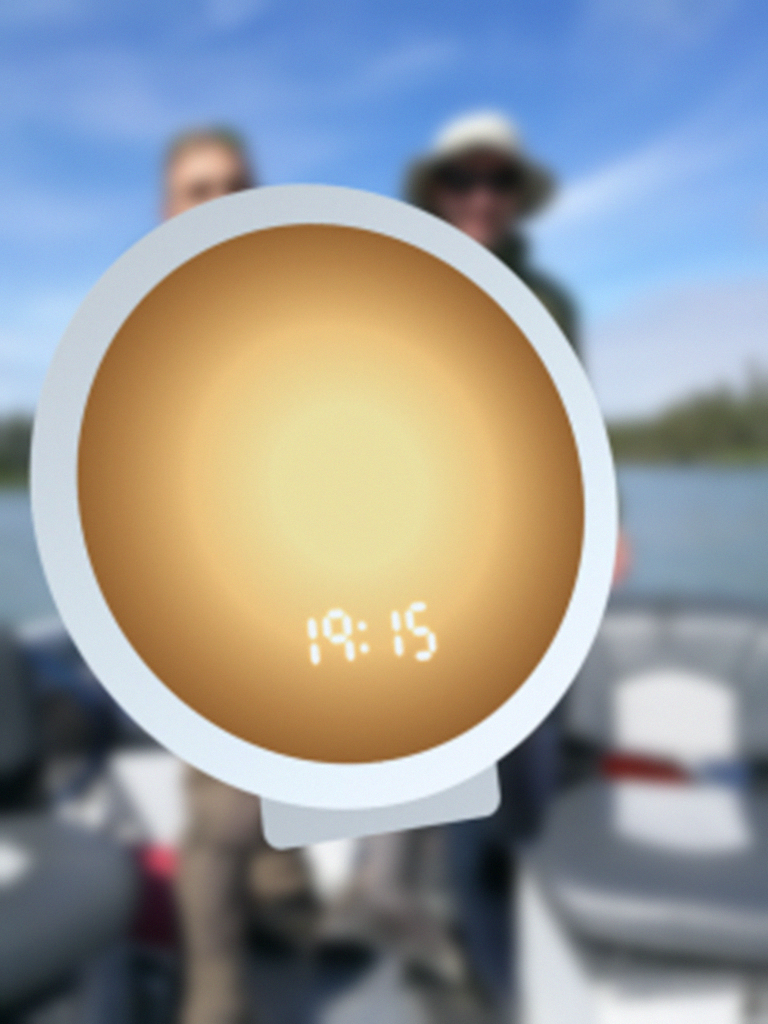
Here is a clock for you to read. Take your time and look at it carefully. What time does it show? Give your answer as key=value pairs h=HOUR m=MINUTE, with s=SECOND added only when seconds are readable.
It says h=19 m=15
